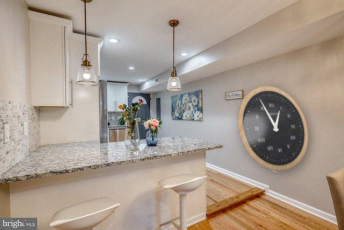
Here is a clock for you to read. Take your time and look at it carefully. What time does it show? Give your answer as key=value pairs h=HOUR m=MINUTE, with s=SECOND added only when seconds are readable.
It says h=12 m=56
